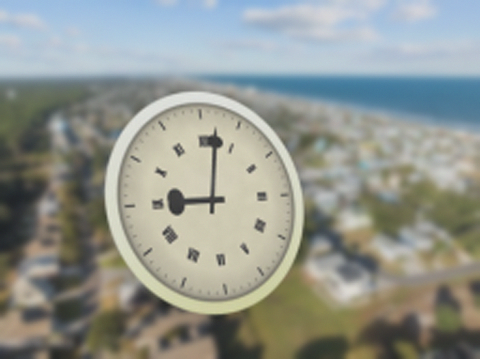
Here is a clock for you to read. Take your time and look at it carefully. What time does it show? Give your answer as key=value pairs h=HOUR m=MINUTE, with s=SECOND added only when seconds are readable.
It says h=9 m=2
